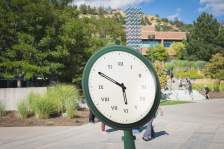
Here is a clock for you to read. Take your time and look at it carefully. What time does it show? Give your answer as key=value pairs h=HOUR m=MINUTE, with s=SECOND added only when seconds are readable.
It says h=5 m=50
